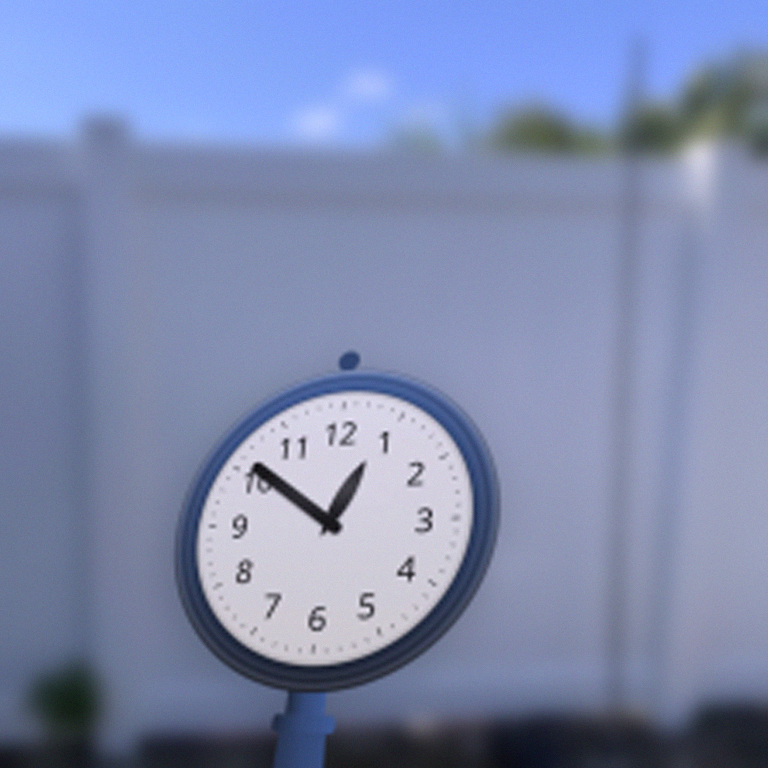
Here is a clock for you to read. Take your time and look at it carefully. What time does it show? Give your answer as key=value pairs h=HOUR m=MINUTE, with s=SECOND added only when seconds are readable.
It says h=12 m=51
